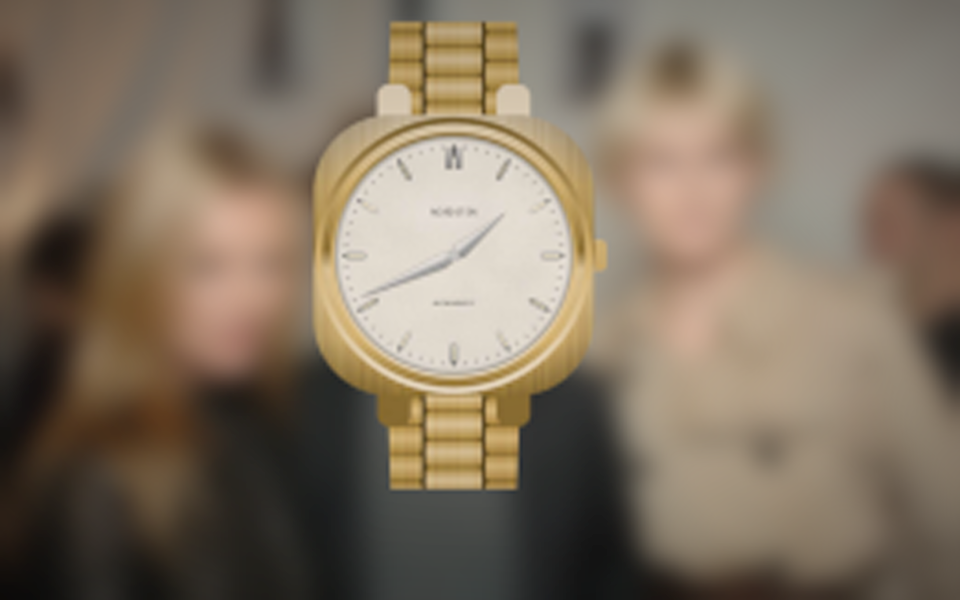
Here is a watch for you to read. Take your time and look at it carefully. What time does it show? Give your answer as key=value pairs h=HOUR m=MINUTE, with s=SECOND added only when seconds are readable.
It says h=1 m=41
